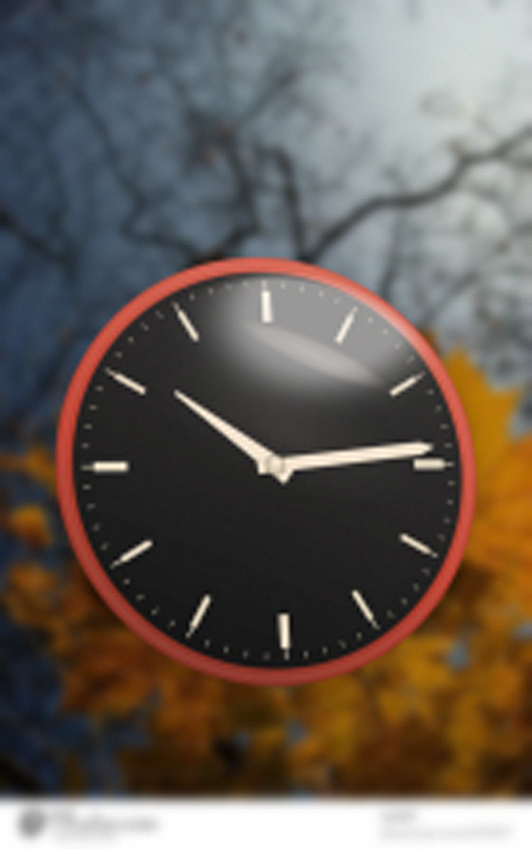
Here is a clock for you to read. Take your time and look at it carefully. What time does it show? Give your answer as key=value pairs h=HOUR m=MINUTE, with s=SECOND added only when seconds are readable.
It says h=10 m=14
